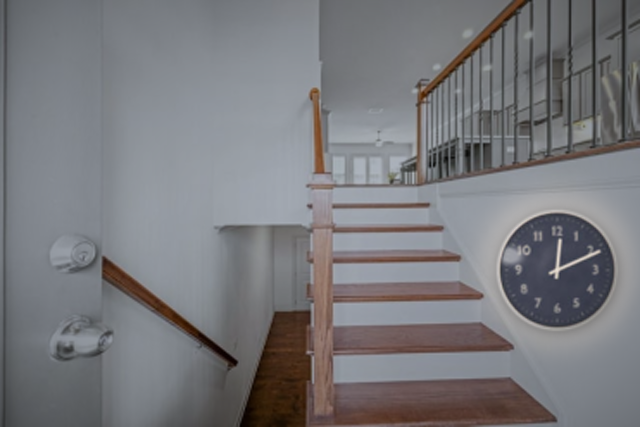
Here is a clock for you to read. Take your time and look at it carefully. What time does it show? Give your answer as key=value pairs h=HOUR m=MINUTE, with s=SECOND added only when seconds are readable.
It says h=12 m=11
